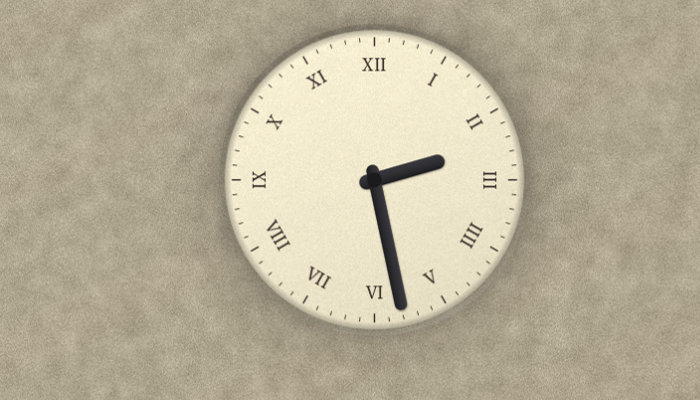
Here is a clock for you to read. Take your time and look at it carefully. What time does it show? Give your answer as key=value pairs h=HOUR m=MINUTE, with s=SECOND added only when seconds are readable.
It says h=2 m=28
